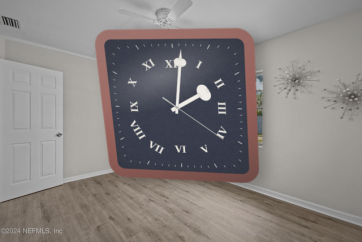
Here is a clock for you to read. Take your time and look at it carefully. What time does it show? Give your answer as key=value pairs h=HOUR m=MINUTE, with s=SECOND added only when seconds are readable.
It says h=2 m=1 s=21
